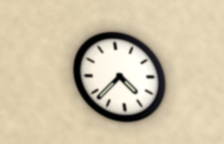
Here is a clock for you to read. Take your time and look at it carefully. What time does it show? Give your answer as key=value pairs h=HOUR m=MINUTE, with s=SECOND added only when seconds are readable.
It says h=4 m=38
